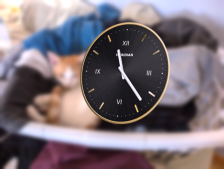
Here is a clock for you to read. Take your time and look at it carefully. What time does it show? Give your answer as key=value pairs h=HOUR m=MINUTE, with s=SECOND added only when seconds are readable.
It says h=11 m=23
